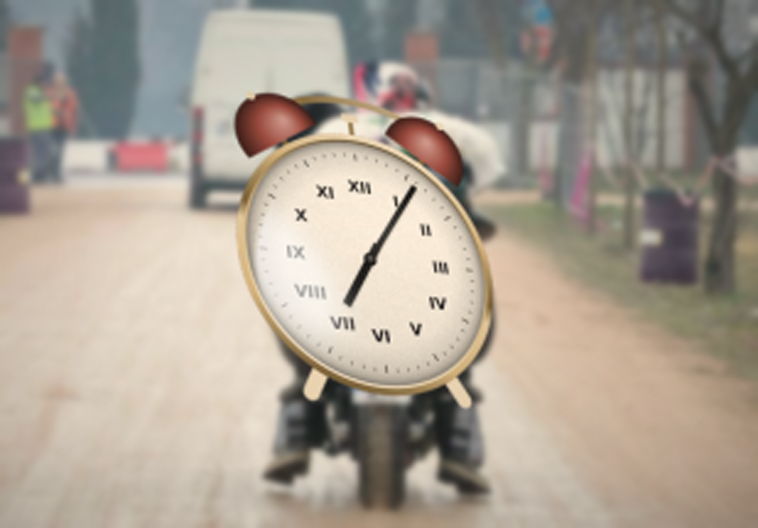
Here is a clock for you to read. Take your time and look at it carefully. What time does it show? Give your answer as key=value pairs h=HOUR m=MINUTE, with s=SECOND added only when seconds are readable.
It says h=7 m=6
